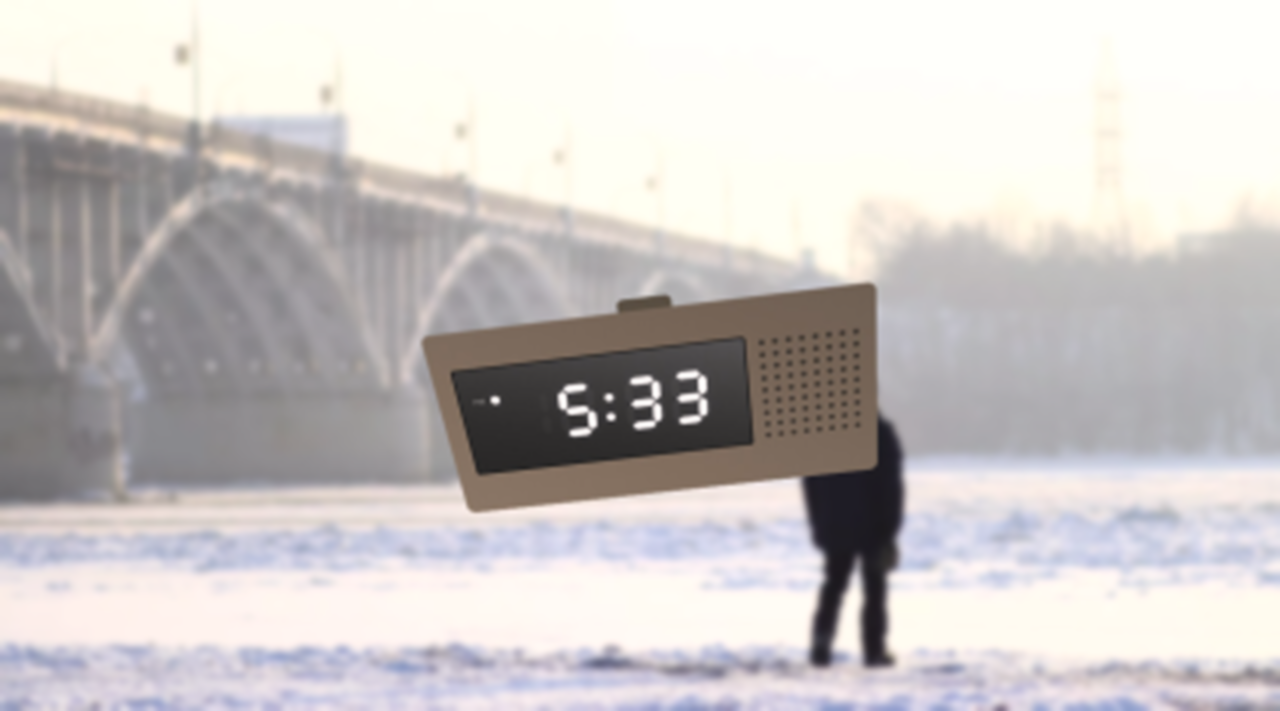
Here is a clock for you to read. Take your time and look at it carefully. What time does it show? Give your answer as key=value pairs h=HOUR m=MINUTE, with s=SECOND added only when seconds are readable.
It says h=5 m=33
